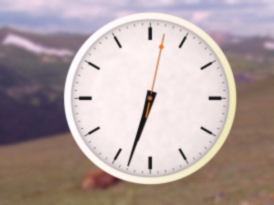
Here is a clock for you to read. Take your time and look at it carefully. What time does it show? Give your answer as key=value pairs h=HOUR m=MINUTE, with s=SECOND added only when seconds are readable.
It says h=6 m=33 s=2
